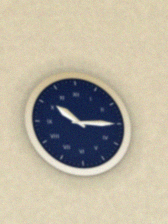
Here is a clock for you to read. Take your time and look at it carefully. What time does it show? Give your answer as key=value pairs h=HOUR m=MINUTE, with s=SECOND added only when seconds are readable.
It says h=10 m=15
